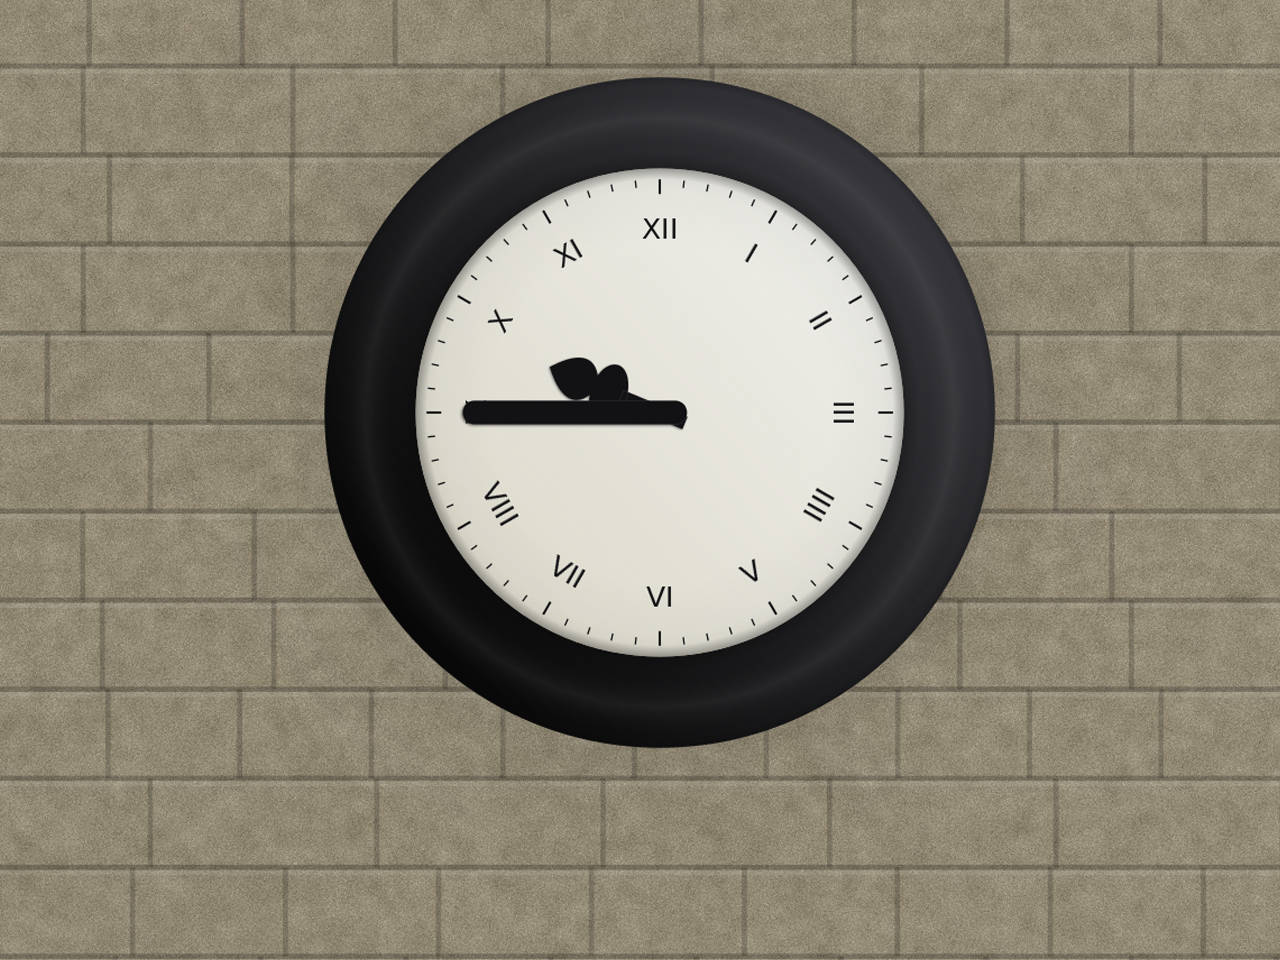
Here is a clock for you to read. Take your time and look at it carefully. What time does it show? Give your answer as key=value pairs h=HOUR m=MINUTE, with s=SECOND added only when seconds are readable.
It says h=9 m=45
